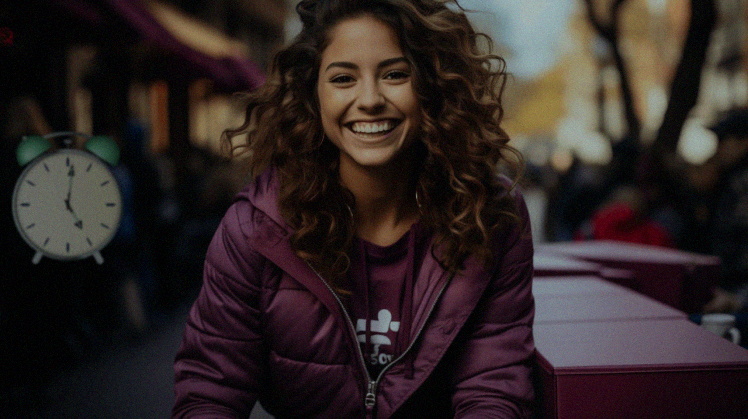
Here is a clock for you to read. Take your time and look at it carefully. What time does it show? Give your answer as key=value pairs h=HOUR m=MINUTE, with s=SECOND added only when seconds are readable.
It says h=5 m=1
